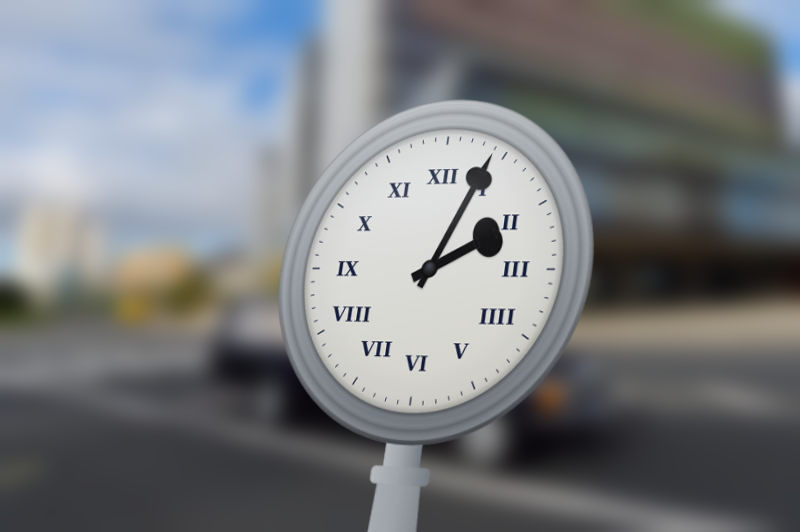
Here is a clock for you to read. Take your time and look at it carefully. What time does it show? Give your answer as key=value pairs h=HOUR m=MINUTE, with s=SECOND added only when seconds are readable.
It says h=2 m=4
